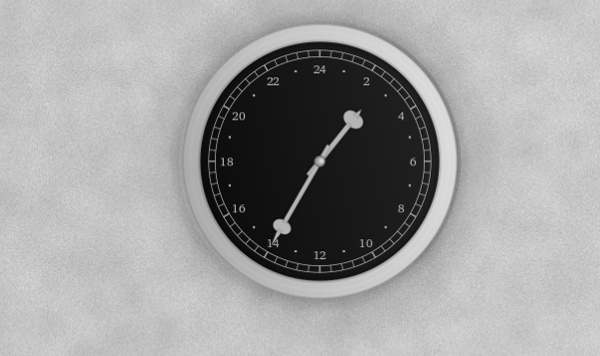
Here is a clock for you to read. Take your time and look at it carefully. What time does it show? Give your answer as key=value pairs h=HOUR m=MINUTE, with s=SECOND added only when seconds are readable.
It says h=2 m=35
